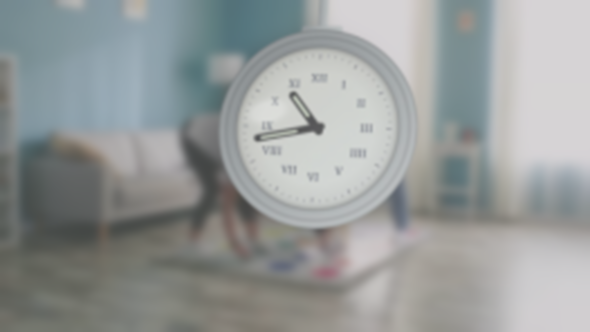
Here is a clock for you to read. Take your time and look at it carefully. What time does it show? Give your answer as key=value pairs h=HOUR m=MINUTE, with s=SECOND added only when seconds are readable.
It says h=10 m=43
